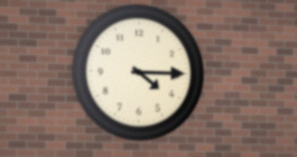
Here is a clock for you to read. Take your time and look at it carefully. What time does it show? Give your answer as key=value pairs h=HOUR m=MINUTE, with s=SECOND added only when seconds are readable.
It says h=4 m=15
